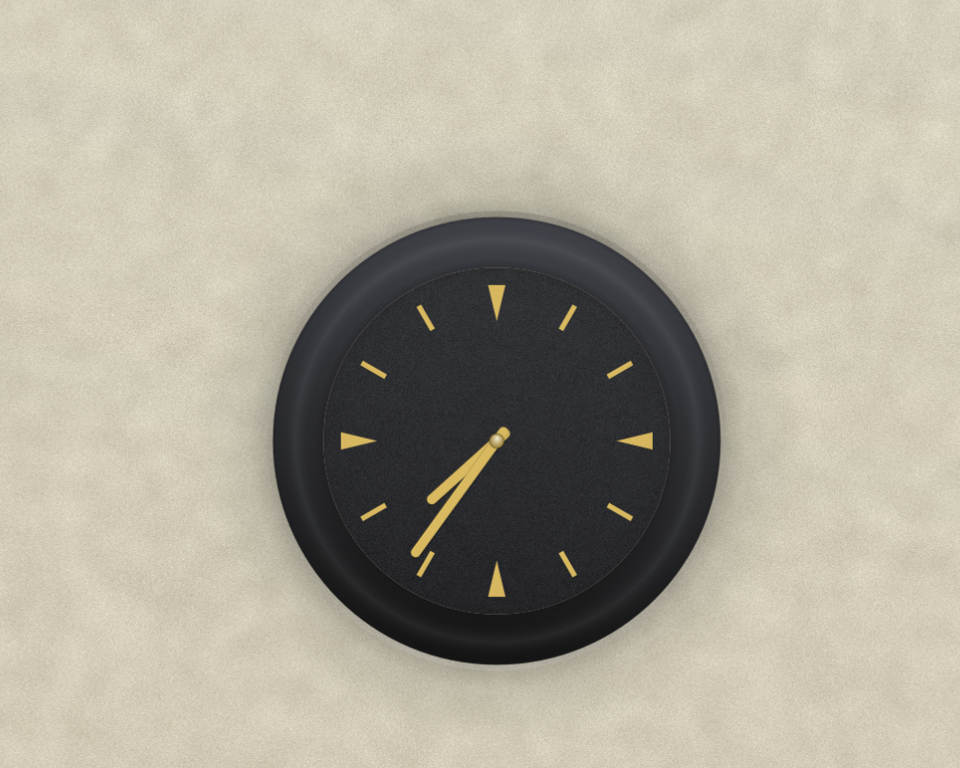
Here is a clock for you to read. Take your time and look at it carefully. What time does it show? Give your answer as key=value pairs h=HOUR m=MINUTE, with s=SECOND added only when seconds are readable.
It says h=7 m=36
